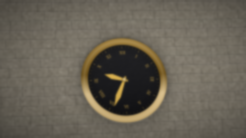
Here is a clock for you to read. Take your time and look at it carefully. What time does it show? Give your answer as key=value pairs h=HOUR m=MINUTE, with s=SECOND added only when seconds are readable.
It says h=9 m=34
